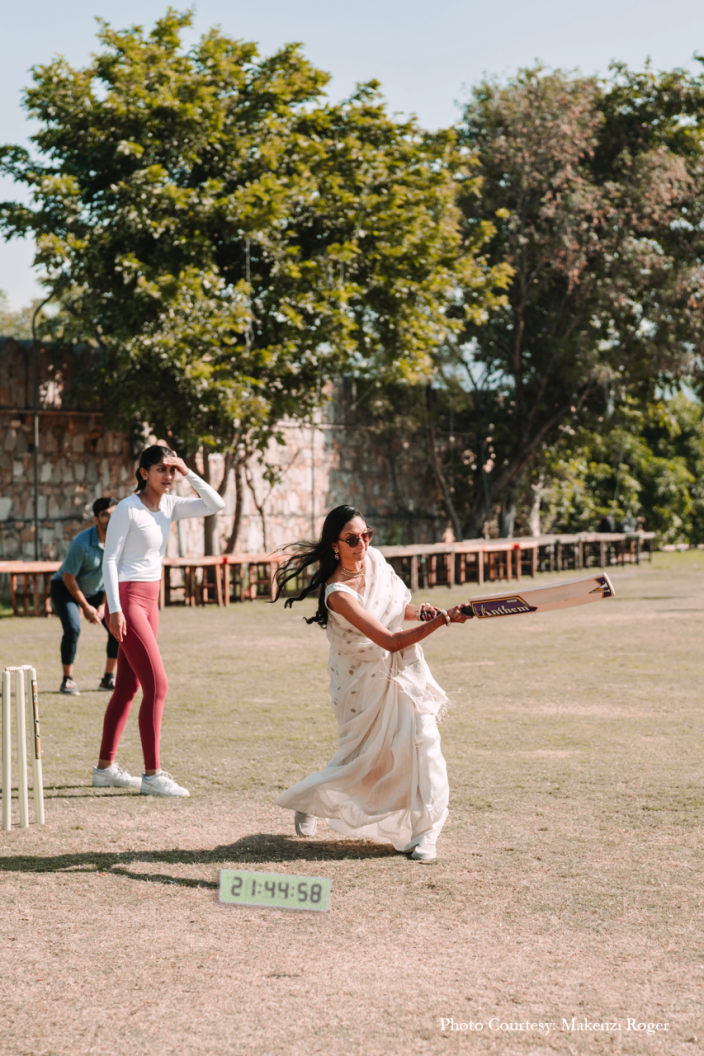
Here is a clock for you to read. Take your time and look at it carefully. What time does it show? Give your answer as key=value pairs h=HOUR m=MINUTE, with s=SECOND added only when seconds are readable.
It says h=21 m=44 s=58
